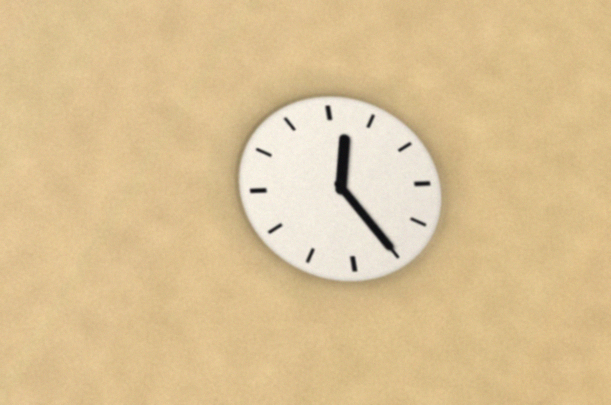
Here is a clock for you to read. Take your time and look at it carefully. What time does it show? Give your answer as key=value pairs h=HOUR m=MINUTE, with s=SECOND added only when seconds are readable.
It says h=12 m=25
